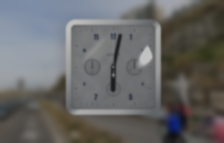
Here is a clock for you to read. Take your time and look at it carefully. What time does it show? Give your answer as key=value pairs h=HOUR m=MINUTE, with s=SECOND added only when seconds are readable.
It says h=6 m=2
